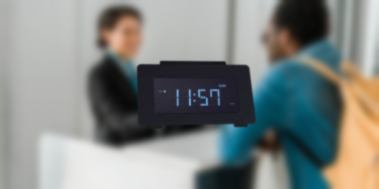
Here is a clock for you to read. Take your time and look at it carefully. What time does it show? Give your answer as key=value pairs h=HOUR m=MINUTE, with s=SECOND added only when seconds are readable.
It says h=11 m=57
